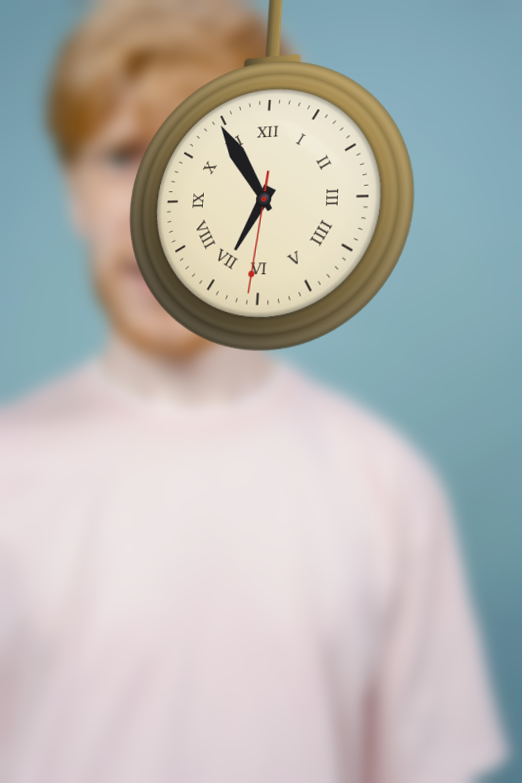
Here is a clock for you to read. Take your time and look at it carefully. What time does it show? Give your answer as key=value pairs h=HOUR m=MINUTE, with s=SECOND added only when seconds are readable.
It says h=6 m=54 s=31
